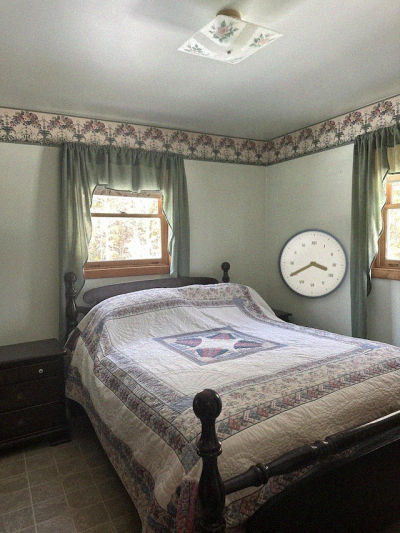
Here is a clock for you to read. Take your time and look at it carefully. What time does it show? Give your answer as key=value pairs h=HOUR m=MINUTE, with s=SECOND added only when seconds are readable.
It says h=3 m=40
